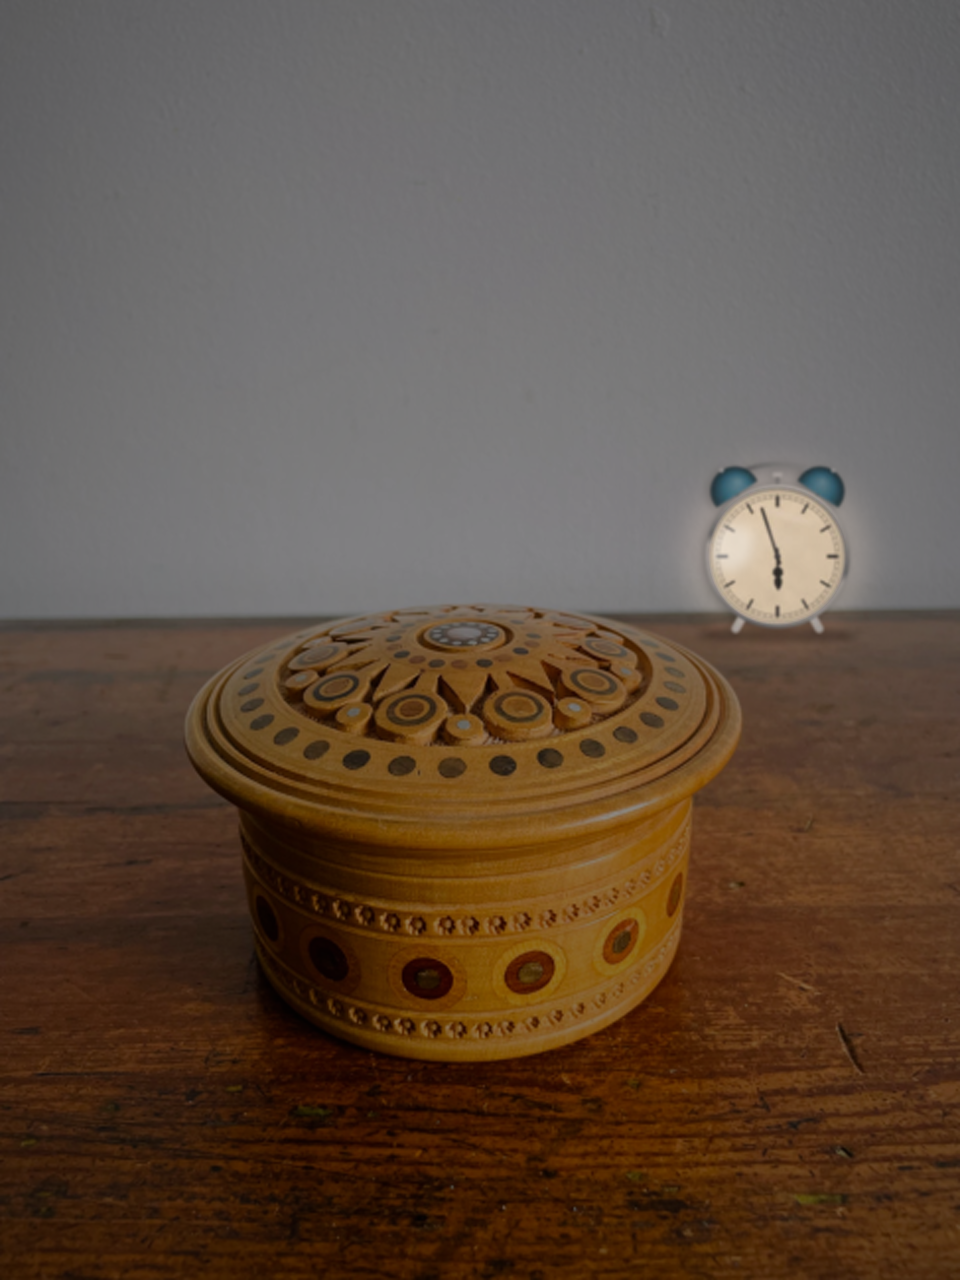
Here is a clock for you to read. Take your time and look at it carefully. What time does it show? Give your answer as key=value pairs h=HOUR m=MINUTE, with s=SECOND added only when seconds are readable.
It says h=5 m=57
